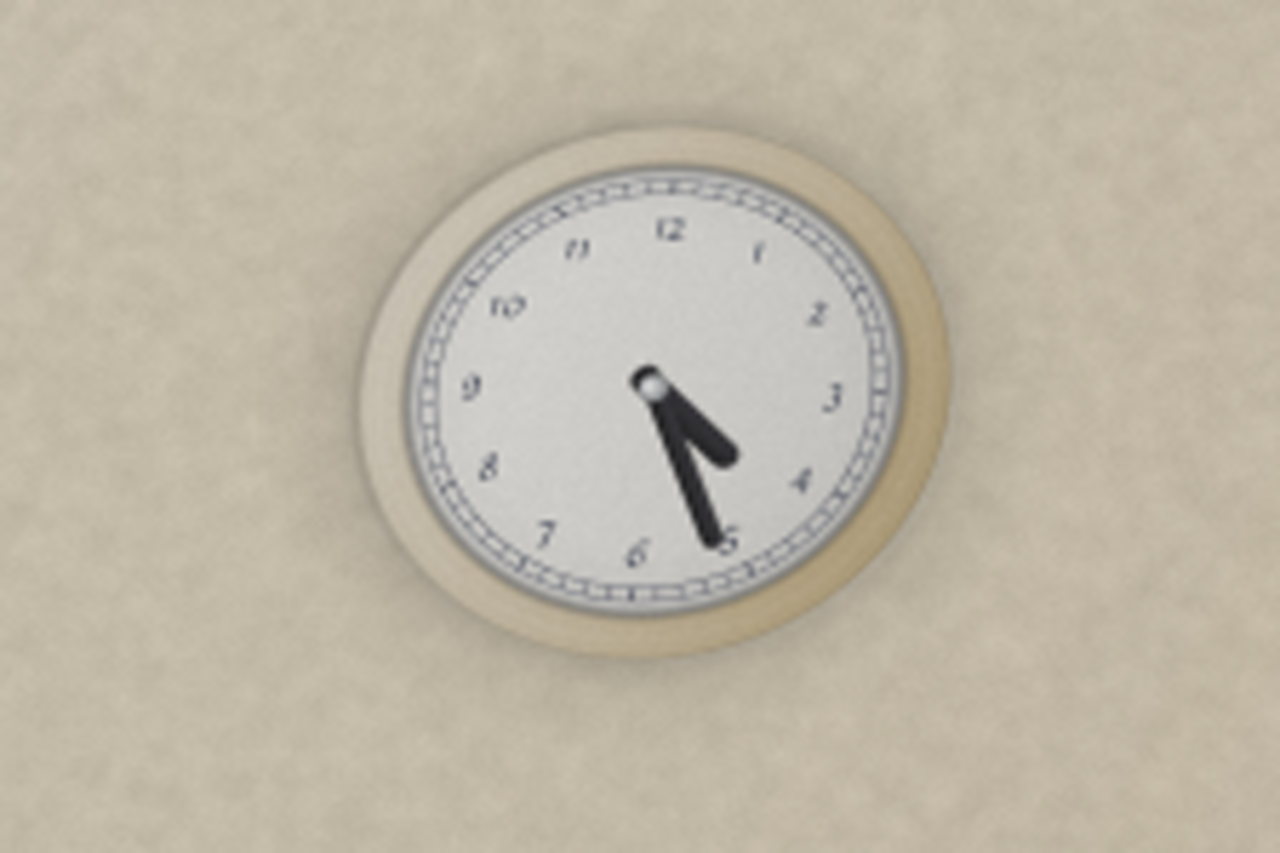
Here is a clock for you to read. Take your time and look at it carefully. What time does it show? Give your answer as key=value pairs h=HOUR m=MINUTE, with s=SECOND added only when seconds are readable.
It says h=4 m=26
